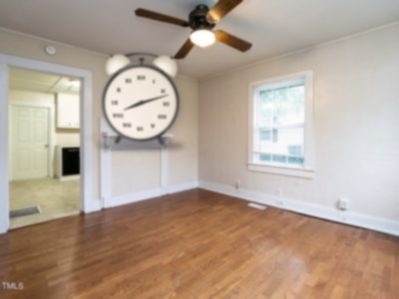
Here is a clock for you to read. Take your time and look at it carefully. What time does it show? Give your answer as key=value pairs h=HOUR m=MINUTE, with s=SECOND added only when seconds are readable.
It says h=8 m=12
